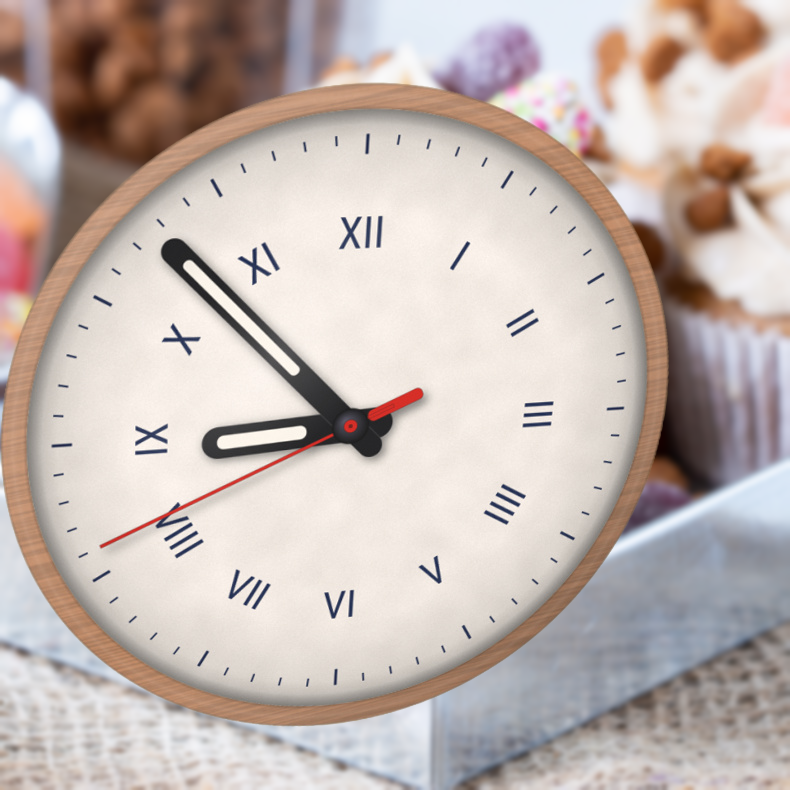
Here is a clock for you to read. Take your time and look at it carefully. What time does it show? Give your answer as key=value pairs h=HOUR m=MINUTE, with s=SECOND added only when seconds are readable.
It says h=8 m=52 s=41
